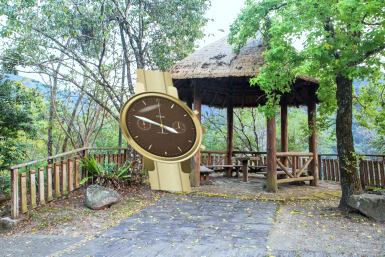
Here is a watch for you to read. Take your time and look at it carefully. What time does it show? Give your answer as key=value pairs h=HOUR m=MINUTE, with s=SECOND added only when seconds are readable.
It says h=3 m=48
